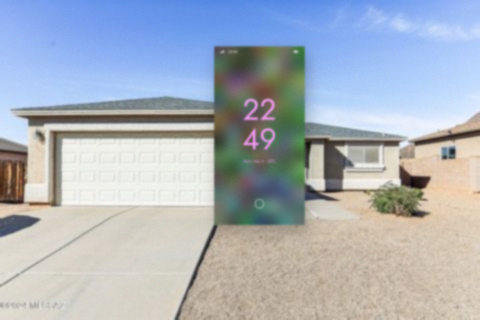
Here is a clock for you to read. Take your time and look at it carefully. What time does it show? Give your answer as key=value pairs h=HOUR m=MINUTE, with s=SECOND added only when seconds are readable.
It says h=22 m=49
